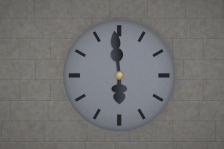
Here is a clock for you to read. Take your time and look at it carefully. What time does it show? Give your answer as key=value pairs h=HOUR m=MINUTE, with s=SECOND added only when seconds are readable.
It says h=5 m=59
